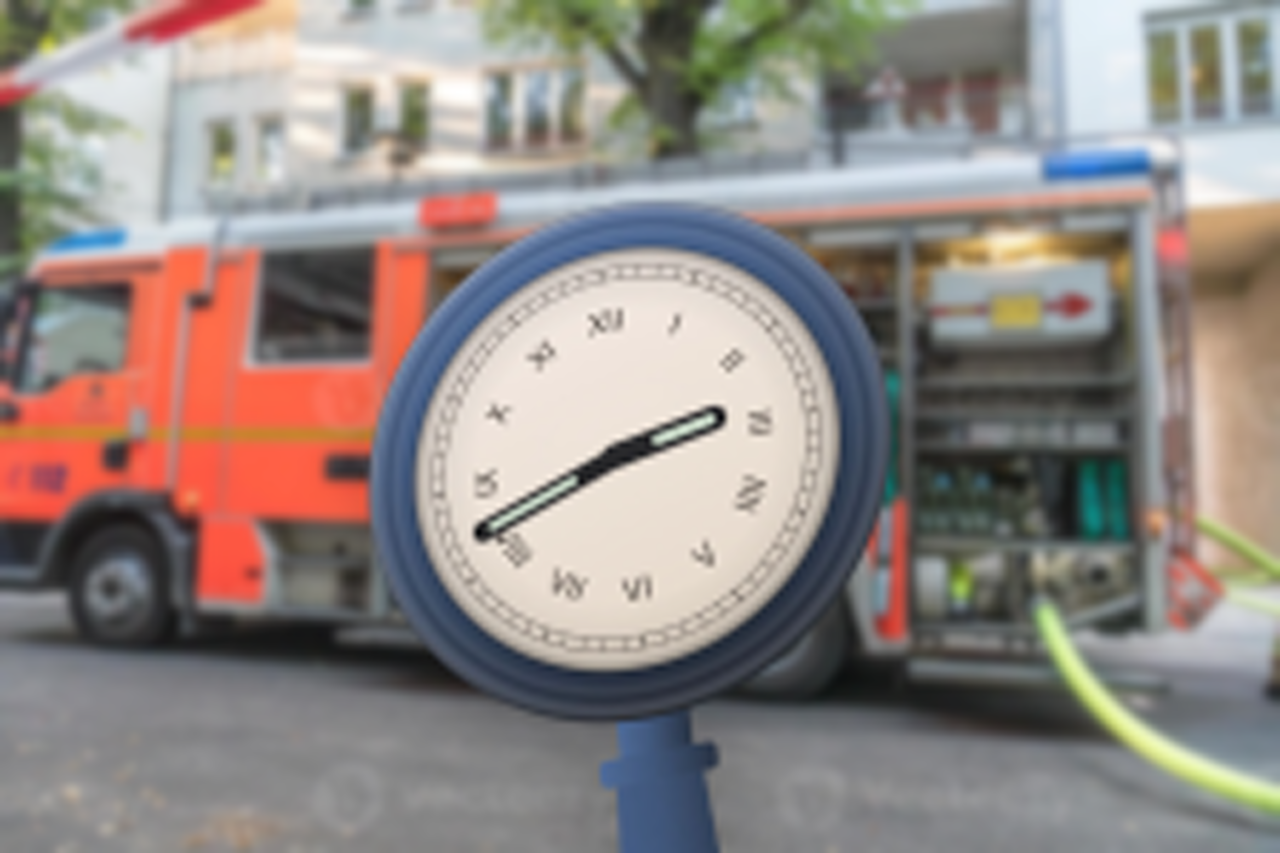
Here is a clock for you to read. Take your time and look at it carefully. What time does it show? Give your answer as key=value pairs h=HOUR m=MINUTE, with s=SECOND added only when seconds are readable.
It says h=2 m=42
